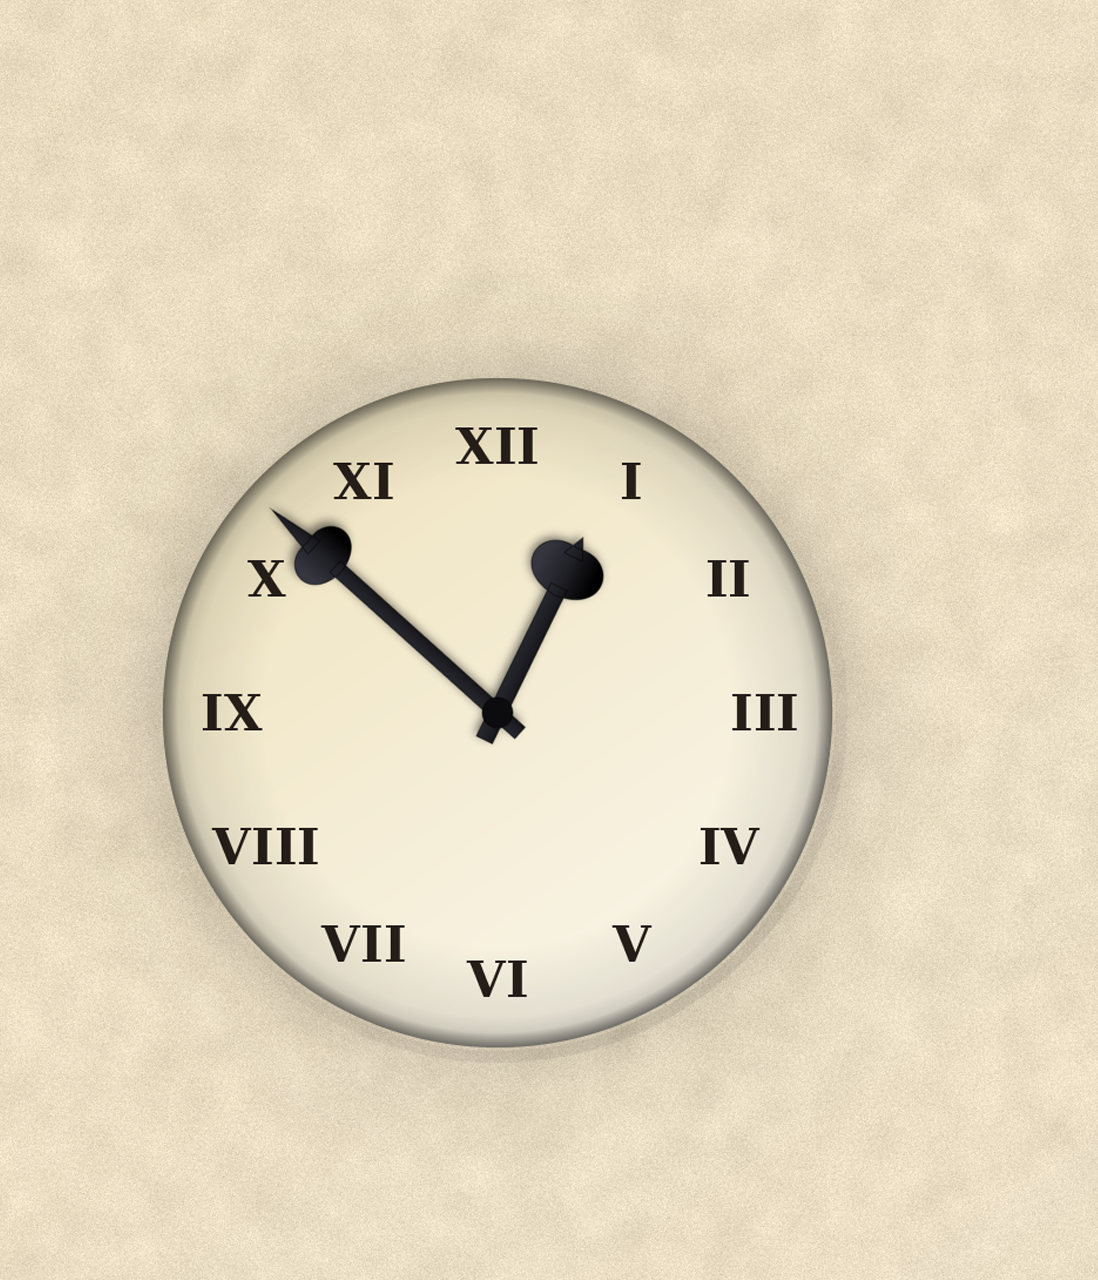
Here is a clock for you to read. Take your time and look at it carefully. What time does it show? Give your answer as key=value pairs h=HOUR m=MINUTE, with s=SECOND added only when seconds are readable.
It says h=12 m=52
